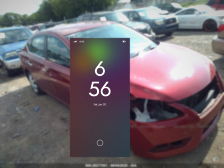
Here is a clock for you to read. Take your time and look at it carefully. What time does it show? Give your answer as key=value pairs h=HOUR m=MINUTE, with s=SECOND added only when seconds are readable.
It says h=6 m=56
